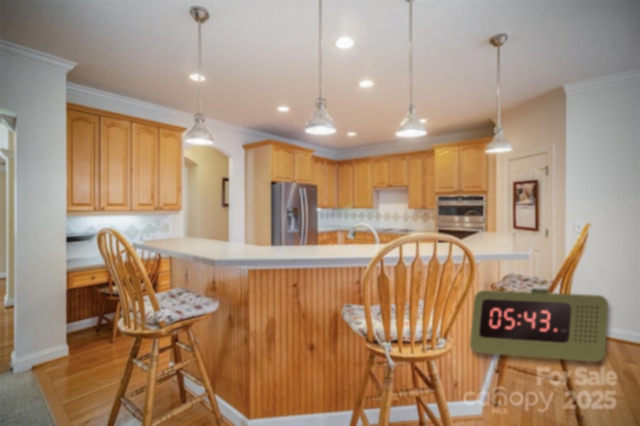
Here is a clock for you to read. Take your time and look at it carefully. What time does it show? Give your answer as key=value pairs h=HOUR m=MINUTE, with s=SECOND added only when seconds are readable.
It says h=5 m=43
